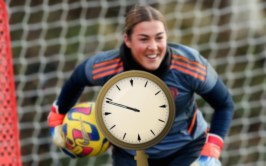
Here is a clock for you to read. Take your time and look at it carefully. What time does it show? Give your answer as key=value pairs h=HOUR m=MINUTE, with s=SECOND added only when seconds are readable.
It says h=9 m=49
